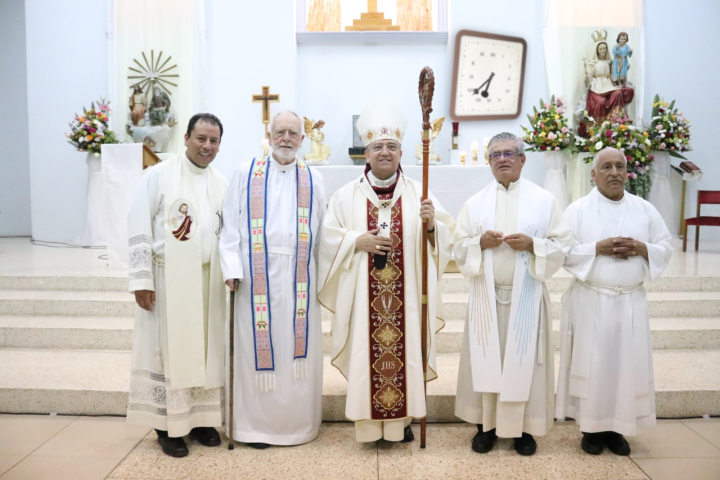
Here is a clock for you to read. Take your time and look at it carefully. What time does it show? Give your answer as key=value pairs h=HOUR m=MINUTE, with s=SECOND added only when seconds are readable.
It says h=6 m=38
